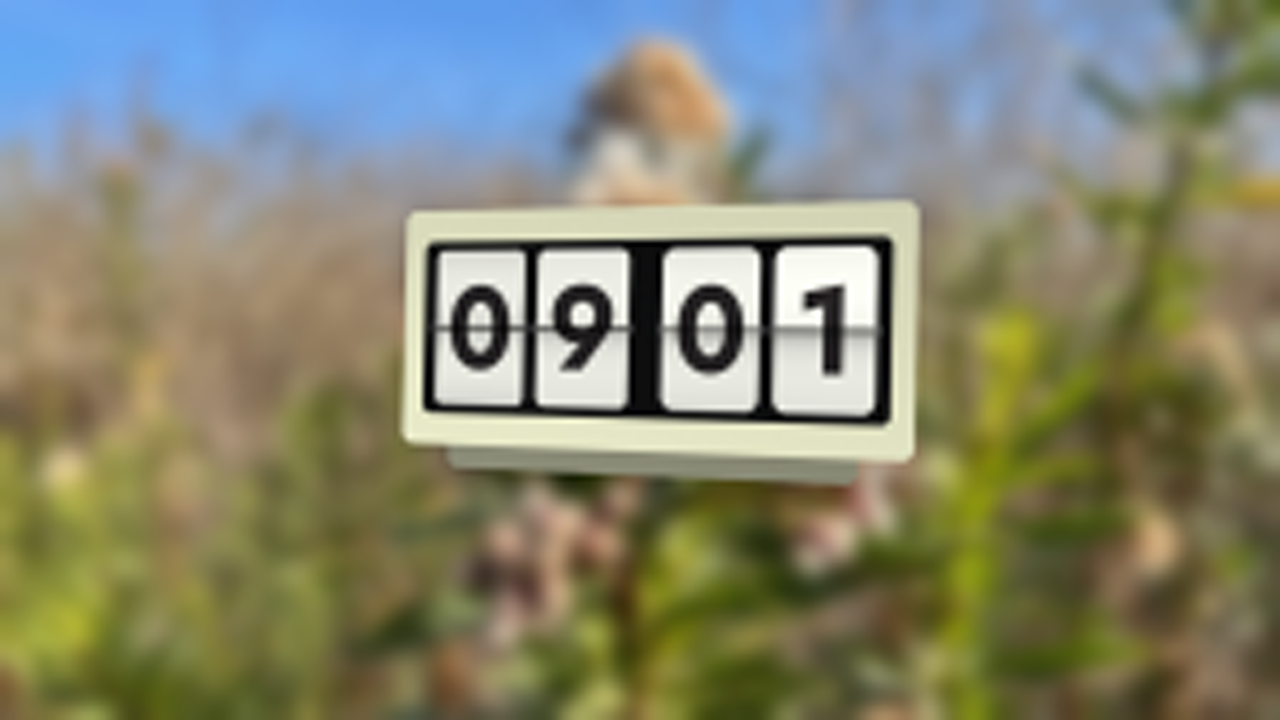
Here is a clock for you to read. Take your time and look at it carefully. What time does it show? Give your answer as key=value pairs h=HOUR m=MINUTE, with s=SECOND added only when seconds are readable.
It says h=9 m=1
